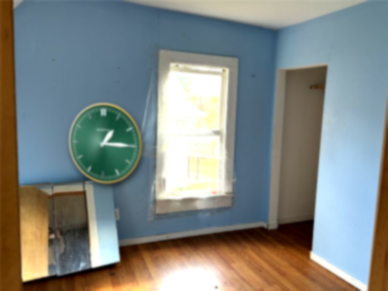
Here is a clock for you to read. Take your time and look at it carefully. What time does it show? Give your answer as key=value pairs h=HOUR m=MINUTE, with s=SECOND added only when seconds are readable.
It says h=1 m=15
